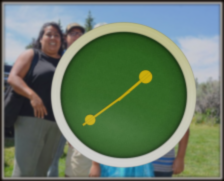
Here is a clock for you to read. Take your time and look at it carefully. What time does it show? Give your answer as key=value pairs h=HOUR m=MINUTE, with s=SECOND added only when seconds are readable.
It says h=1 m=39
